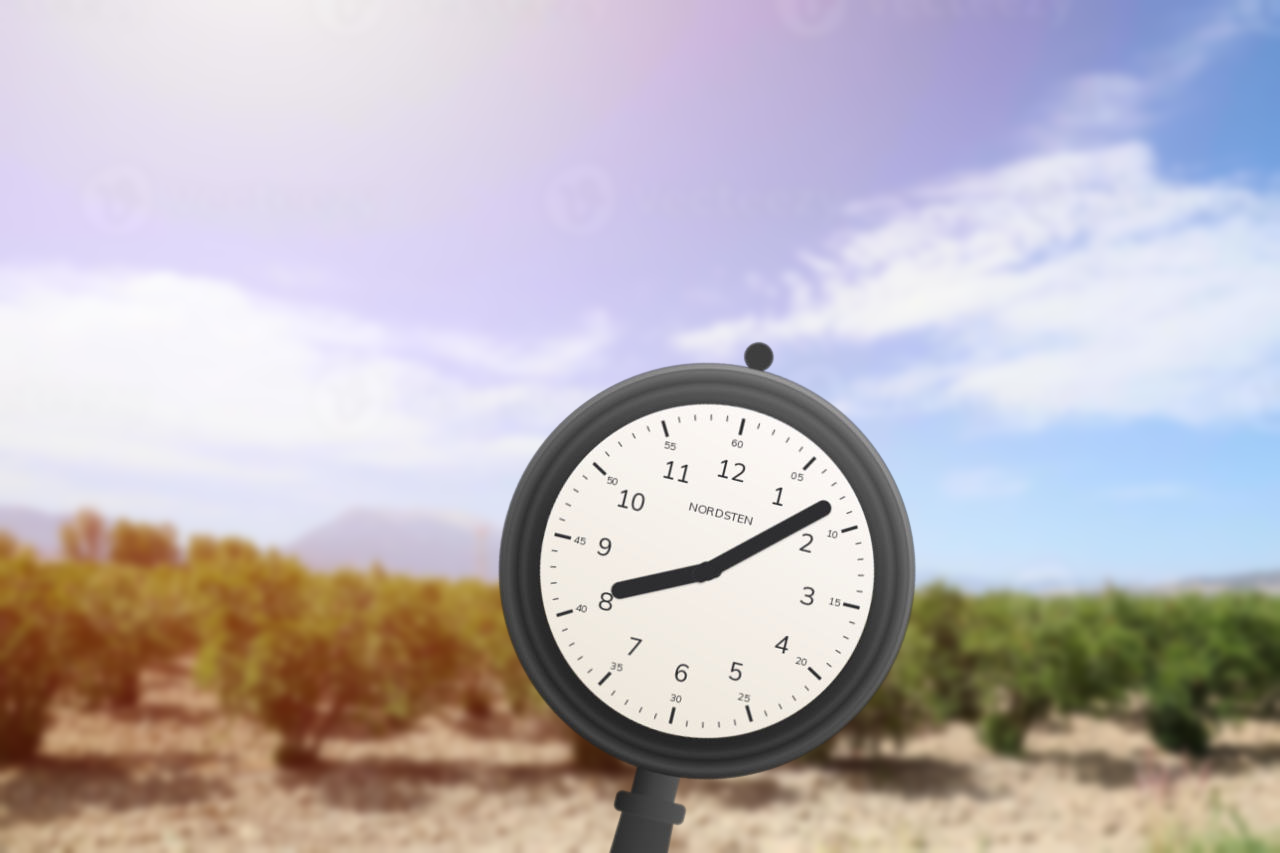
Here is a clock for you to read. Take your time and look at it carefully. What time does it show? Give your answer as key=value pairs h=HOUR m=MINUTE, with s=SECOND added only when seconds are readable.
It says h=8 m=8
